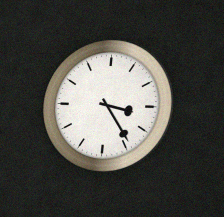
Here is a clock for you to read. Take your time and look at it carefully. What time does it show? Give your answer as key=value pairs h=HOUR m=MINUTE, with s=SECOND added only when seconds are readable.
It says h=3 m=24
